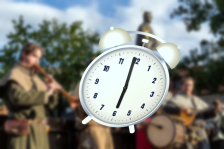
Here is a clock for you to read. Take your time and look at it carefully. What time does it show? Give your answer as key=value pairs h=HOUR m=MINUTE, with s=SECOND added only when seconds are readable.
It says h=5 m=59
